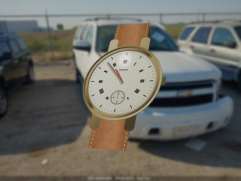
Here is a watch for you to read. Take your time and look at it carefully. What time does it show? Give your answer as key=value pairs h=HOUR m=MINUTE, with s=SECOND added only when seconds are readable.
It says h=10 m=53
